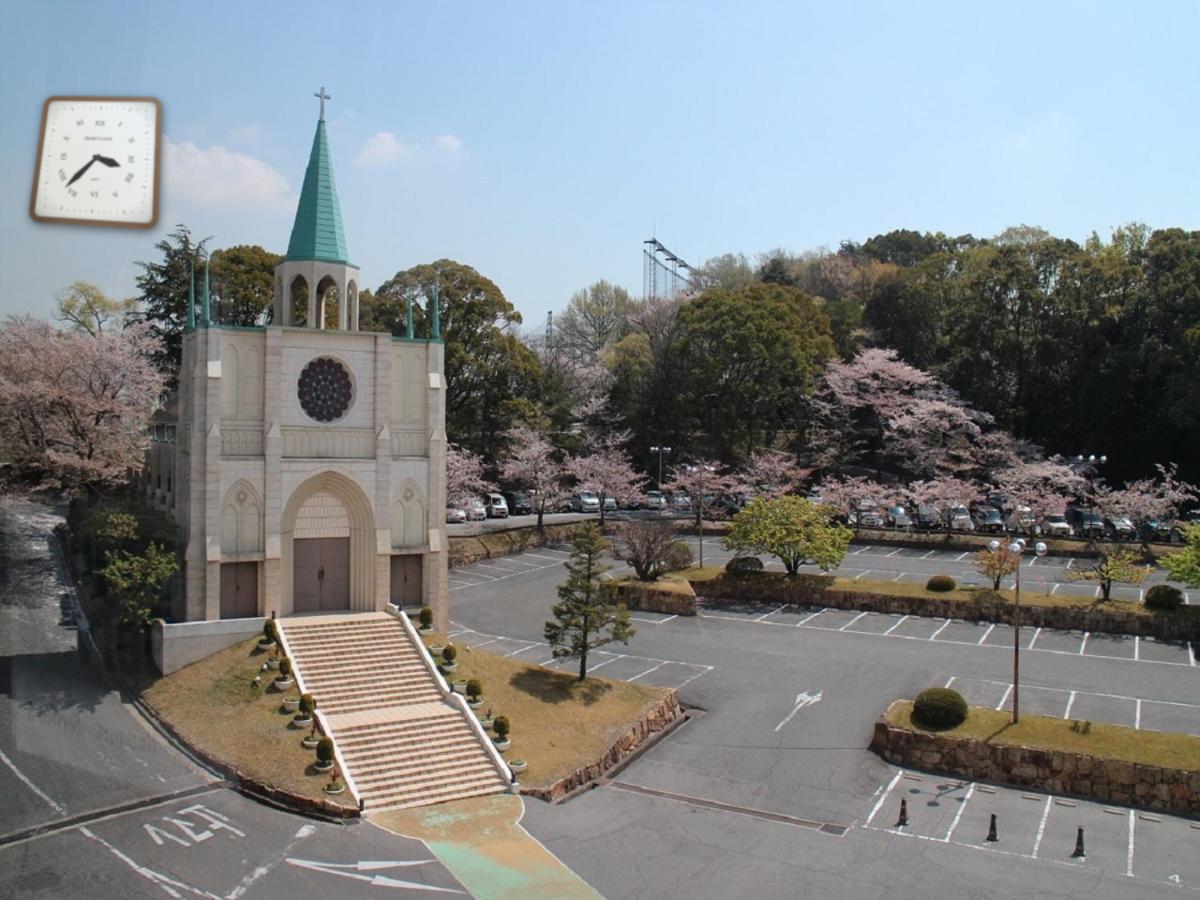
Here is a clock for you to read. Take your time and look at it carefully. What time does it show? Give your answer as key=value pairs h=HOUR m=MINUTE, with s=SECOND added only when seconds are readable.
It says h=3 m=37
